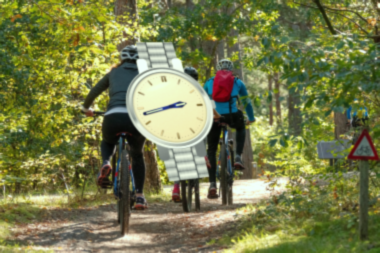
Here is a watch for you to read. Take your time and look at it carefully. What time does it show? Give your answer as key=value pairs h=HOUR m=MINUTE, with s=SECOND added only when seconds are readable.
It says h=2 m=43
